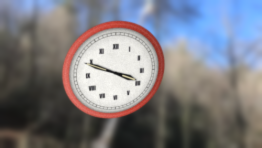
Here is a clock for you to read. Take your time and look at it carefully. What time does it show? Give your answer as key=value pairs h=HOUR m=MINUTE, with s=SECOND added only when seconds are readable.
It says h=3 m=49
